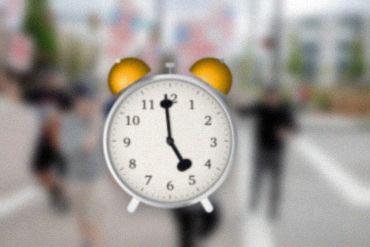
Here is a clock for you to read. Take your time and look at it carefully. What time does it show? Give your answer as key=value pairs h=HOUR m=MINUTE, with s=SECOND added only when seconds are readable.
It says h=4 m=59
